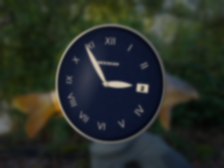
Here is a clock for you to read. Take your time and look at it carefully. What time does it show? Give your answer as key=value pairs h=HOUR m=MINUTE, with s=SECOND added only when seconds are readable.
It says h=2 m=54
